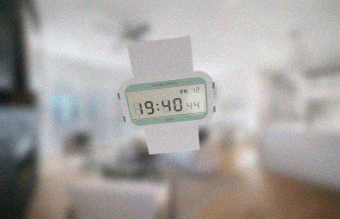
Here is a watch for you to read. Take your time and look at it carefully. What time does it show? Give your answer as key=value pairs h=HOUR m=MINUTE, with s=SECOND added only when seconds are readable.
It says h=19 m=40 s=44
